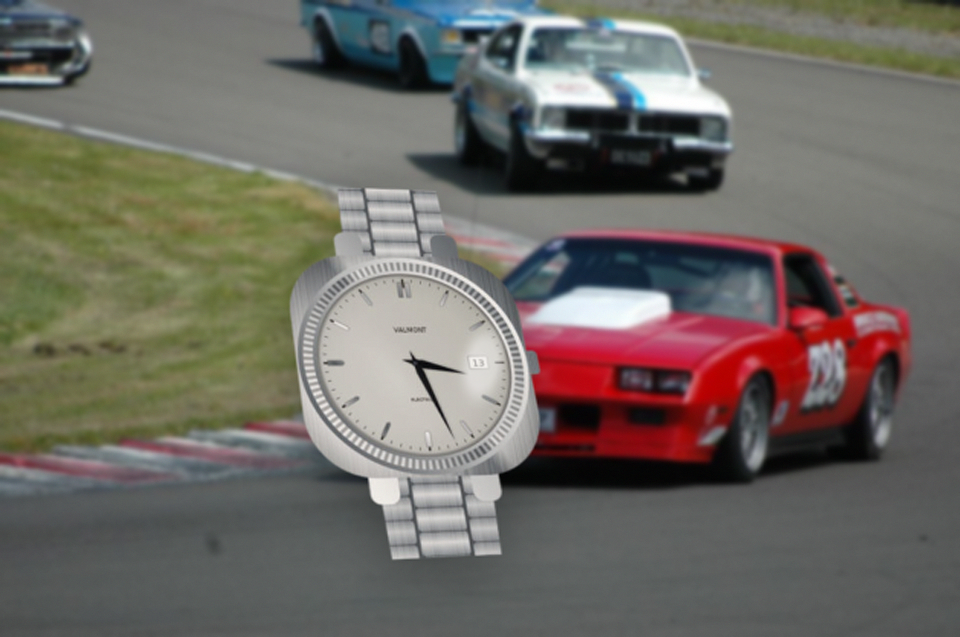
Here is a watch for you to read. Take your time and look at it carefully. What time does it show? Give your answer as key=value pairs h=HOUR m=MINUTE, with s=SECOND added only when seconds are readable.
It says h=3 m=27
